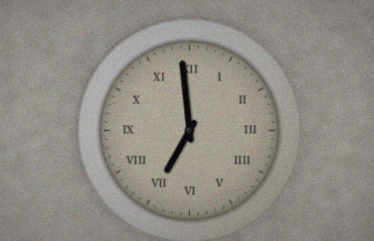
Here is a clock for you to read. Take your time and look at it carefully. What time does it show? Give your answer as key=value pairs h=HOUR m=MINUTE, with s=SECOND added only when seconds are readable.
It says h=6 m=59
